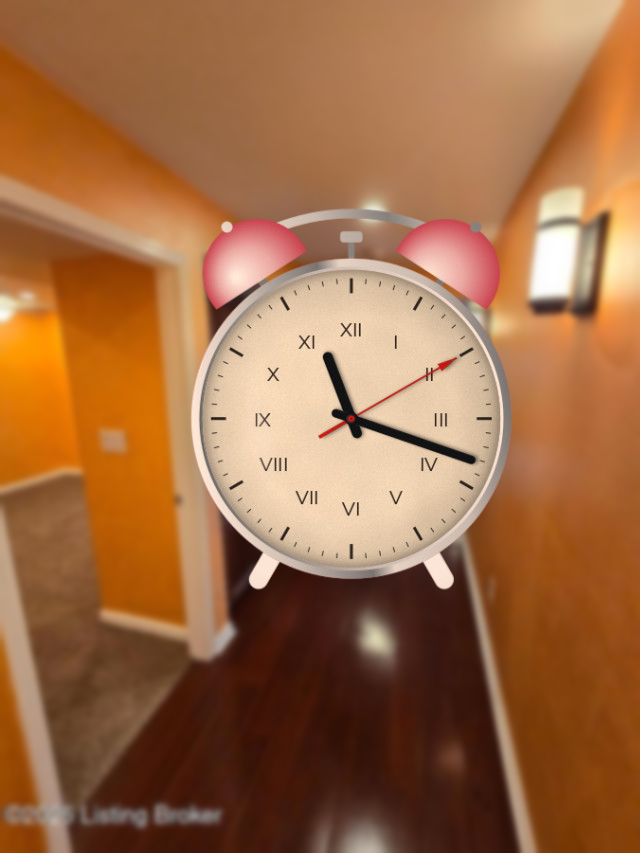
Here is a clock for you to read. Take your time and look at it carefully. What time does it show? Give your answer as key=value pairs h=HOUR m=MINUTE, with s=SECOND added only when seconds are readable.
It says h=11 m=18 s=10
